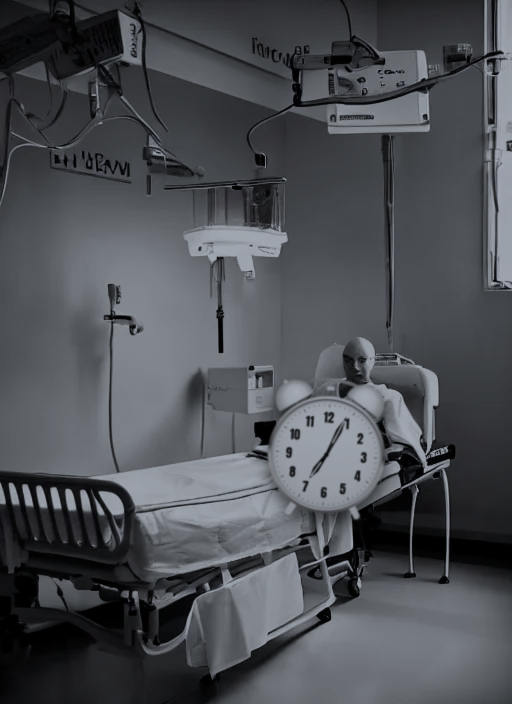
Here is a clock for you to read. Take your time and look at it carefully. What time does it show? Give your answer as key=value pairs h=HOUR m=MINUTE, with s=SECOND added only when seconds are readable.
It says h=7 m=4
